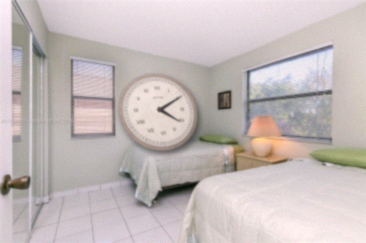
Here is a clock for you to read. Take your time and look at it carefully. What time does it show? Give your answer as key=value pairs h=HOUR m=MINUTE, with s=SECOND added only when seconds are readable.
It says h=4 m=10
